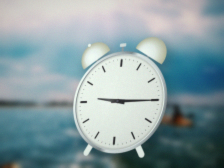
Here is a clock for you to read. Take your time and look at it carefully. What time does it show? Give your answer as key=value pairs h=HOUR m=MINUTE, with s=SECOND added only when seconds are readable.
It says h=9 m=15
